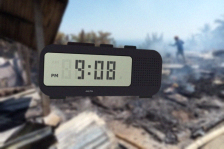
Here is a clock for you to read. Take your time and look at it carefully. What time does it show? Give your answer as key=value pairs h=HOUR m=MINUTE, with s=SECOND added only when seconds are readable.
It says h=9 m=8
